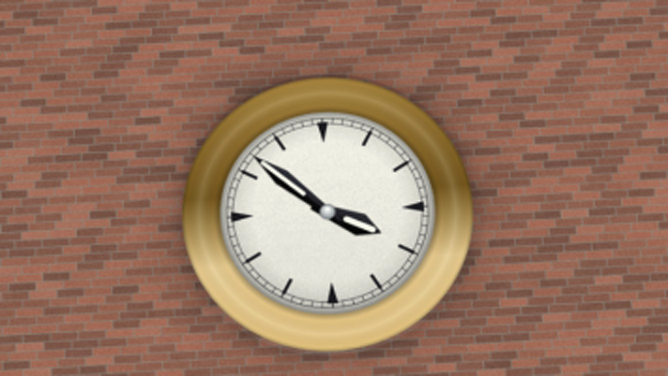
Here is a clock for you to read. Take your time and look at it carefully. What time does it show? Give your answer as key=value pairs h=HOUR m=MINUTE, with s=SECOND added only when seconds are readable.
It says h=3 m=52
